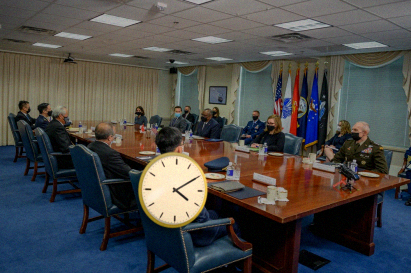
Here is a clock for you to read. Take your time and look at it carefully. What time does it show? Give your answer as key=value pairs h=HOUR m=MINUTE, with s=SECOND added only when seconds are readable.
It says h=4 m=10
